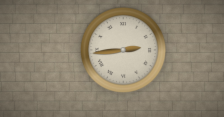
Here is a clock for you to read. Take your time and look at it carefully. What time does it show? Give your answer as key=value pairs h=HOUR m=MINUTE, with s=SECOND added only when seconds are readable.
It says h=2 m=44
